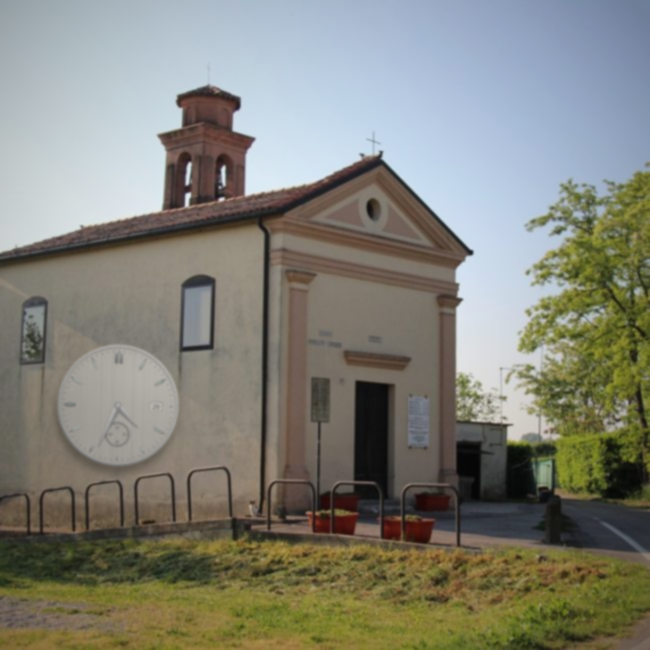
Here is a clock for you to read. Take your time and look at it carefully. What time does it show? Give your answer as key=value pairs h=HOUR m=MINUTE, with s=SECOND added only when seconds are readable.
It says h=4 m=34
